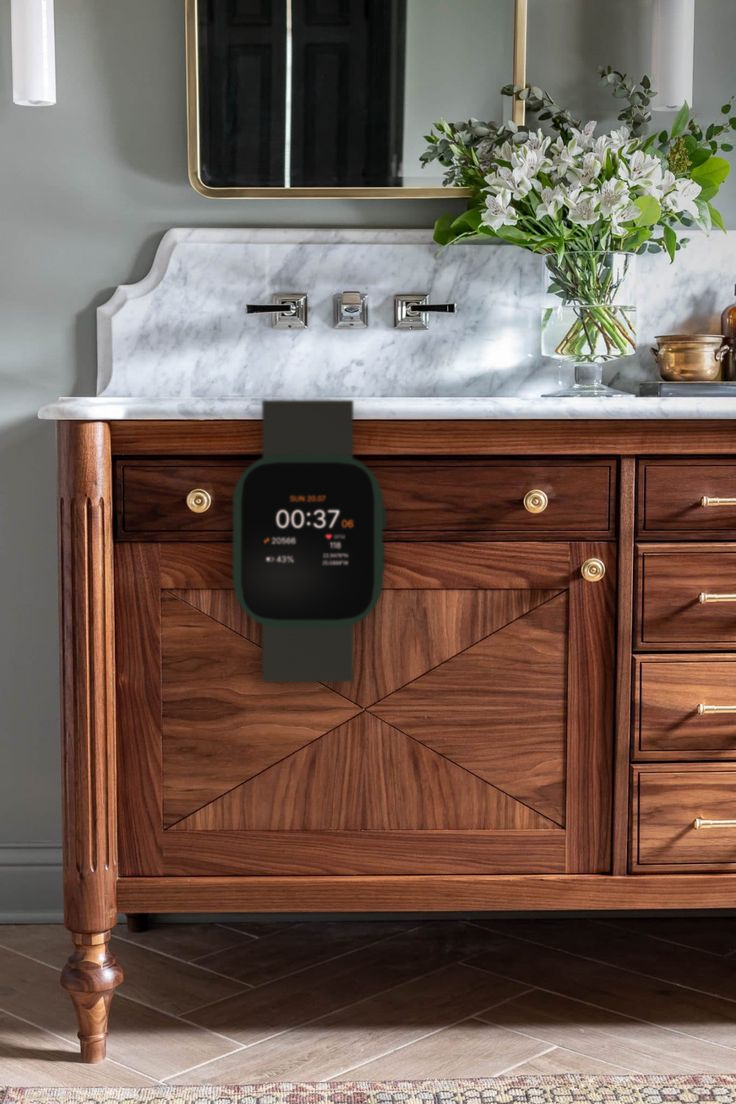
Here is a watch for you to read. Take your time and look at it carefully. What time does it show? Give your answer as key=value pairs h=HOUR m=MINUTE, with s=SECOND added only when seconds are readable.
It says h=0 m=37
